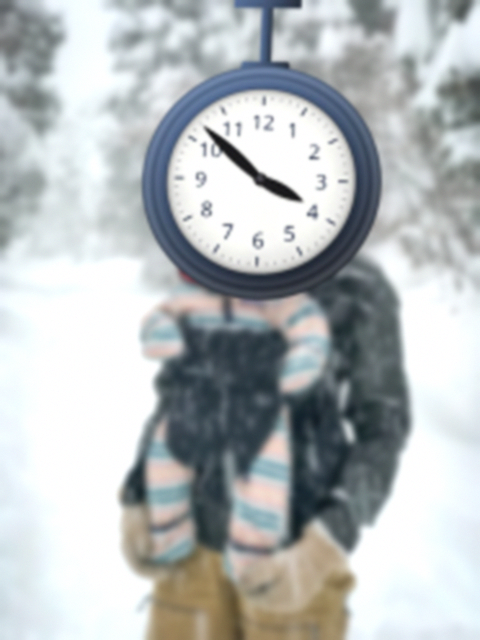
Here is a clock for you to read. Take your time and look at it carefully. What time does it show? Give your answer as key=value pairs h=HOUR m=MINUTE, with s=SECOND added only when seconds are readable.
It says h=3 m=52
